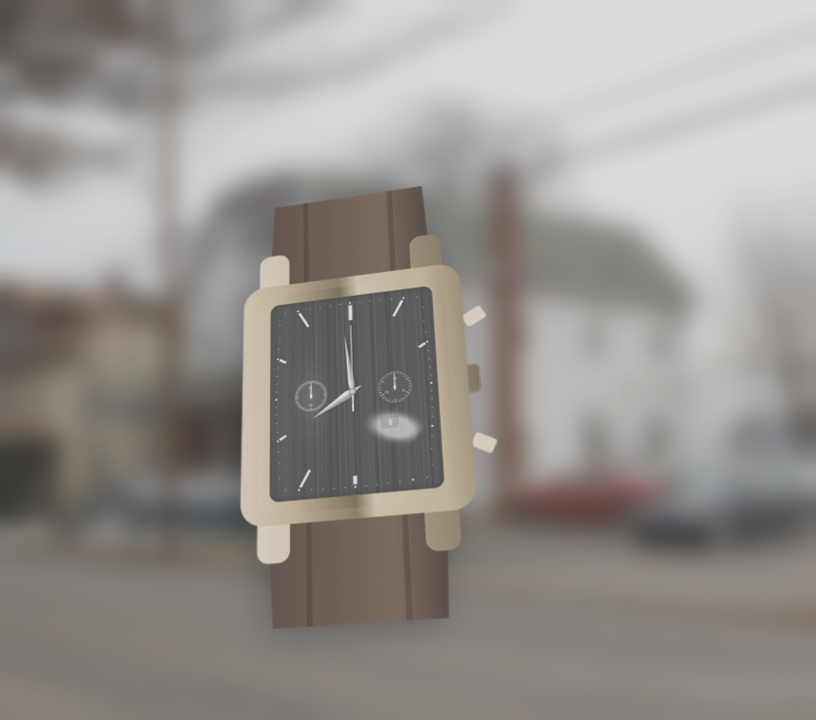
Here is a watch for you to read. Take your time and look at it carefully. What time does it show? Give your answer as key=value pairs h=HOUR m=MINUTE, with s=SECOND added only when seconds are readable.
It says h=7 m=59
